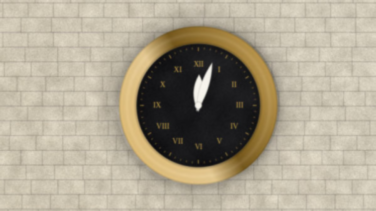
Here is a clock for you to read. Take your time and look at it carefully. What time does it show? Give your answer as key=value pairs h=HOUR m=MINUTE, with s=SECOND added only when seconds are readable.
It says h=12 m=3
